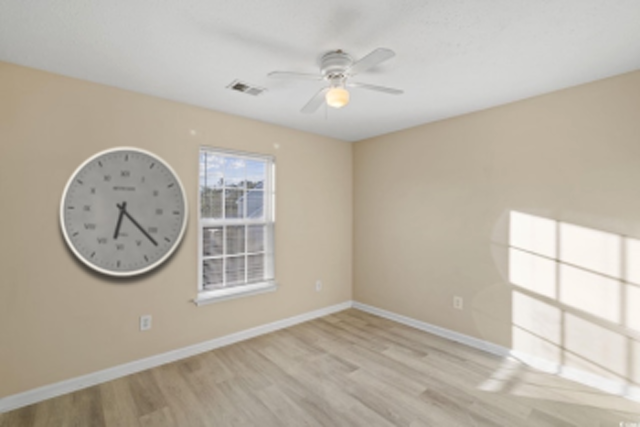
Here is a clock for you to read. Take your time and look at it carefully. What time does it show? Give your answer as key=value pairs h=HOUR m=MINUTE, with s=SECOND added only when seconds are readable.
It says h=6 m=22
